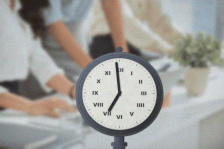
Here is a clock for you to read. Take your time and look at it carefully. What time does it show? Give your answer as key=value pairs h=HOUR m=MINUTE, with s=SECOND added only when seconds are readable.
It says h=6 m=59
